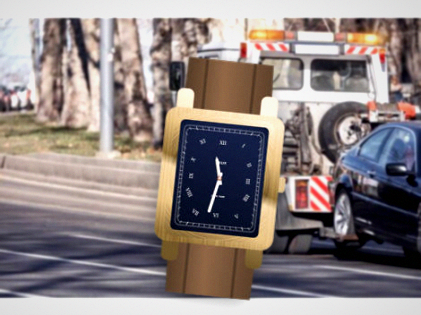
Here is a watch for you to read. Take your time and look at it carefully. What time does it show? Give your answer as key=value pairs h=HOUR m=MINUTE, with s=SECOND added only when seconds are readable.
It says h=11 m=32
